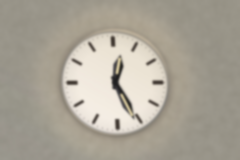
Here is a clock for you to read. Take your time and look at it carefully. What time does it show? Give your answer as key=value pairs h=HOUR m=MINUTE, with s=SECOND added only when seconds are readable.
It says h=12 m=26
